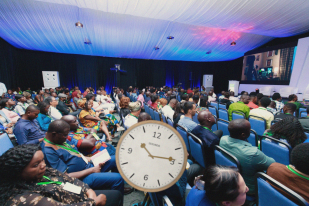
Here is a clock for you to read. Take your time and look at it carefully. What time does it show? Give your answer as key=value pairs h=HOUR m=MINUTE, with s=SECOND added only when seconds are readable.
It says h=10 m=14
